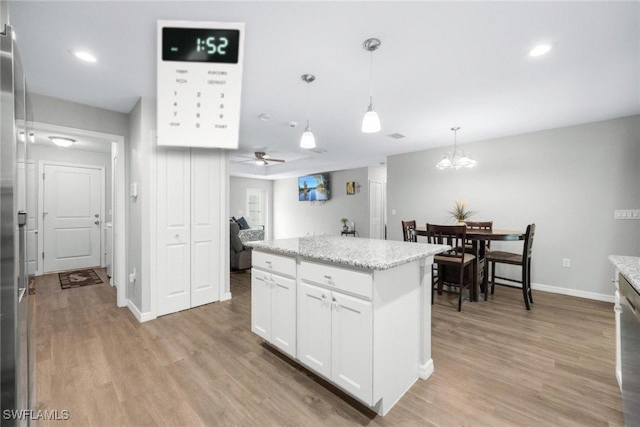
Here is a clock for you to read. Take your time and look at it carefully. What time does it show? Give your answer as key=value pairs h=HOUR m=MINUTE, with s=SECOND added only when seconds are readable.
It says h=1 m=52
